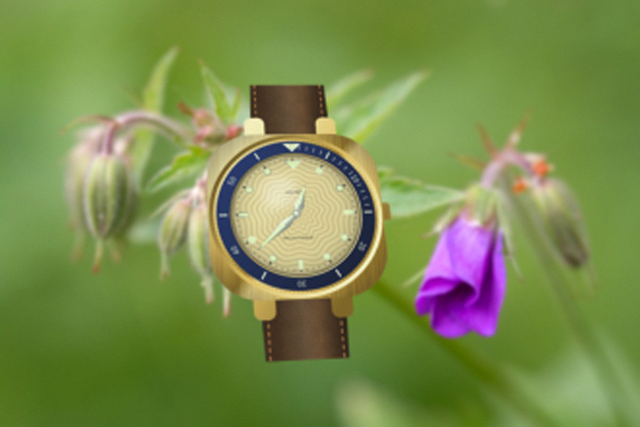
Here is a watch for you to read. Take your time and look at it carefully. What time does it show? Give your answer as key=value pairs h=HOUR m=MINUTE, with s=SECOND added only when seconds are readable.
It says h=12 m=38
